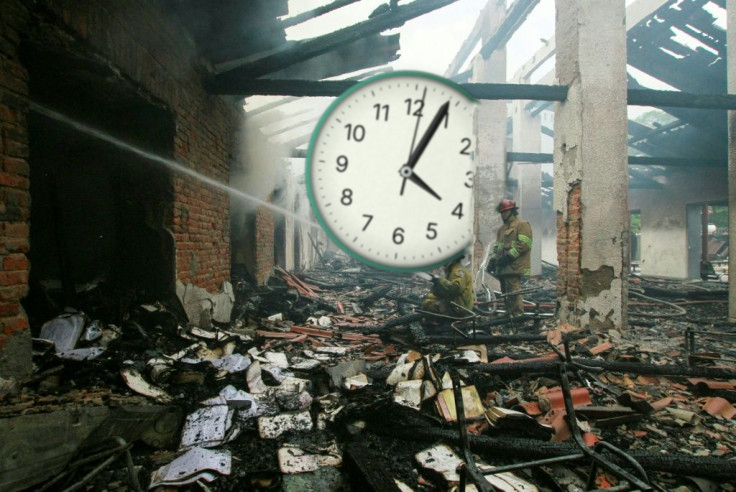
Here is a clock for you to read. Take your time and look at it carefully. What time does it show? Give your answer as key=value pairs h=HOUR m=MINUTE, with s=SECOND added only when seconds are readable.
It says h=4 m=4 s=1
